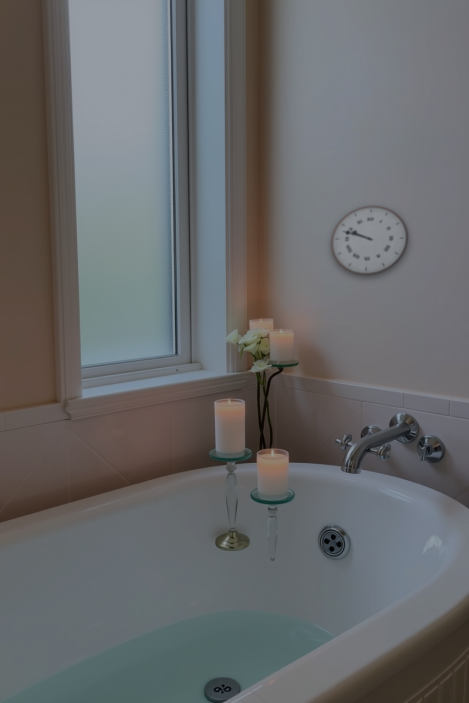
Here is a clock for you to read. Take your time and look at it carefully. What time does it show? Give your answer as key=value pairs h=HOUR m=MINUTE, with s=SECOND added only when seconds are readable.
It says h=9 m=48
